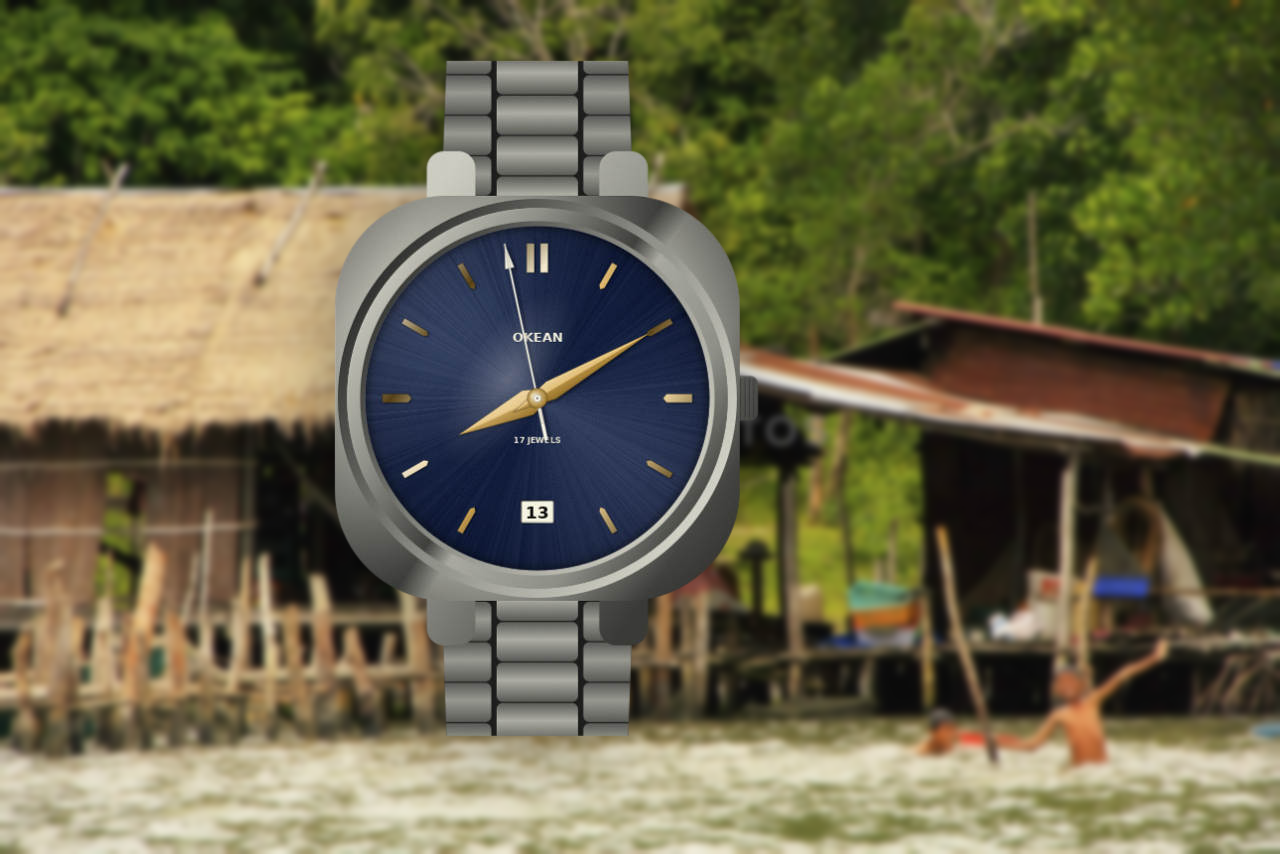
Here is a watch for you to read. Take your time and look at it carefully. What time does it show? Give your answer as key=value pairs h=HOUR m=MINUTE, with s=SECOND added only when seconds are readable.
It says h=8 m=9 s=58
